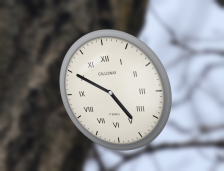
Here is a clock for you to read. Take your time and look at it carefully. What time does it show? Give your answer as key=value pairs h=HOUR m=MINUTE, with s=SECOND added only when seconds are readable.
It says h=4 m=50
